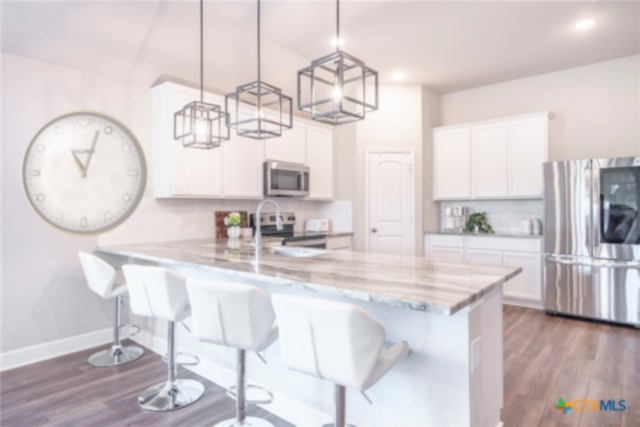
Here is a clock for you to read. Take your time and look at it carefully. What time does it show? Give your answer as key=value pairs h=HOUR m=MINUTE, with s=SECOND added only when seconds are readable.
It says h=11 m=3
